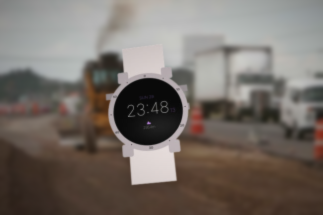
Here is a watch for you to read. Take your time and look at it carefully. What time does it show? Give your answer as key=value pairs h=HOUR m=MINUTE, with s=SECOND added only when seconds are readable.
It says h=23 m=48
